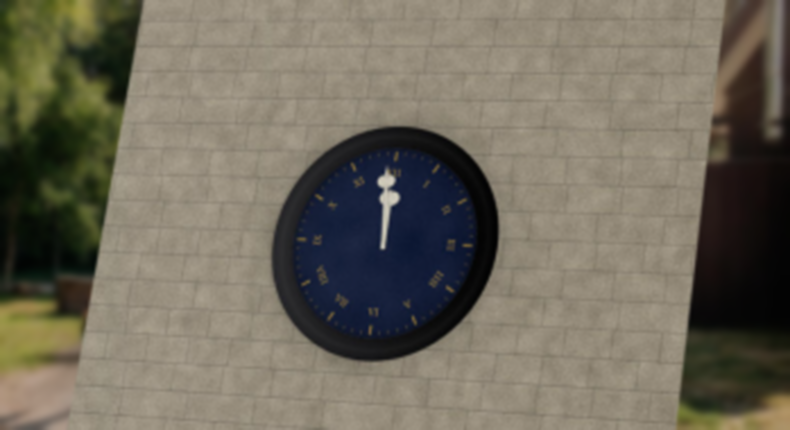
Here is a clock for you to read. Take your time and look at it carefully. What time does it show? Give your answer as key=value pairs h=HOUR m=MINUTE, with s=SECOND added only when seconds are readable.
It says h=11 m=59
